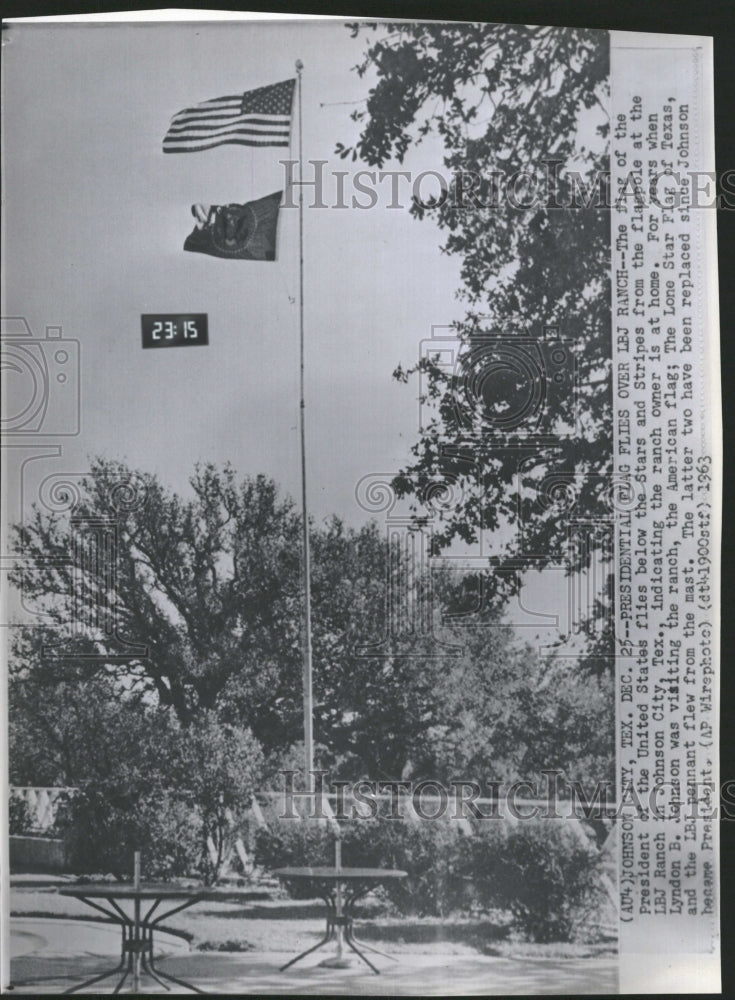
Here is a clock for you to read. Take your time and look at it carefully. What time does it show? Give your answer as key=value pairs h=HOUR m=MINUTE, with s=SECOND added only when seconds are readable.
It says h=23 m=15
